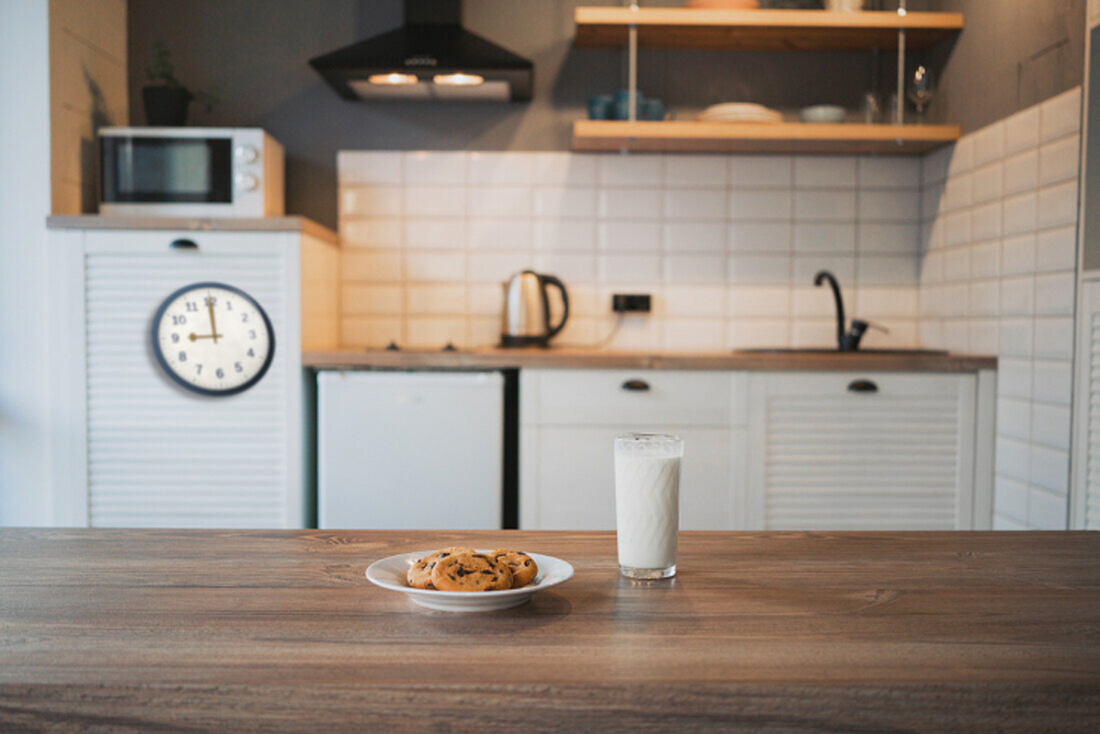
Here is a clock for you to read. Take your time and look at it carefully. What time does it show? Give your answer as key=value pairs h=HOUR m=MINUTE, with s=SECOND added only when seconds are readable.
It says h=9 m=0
